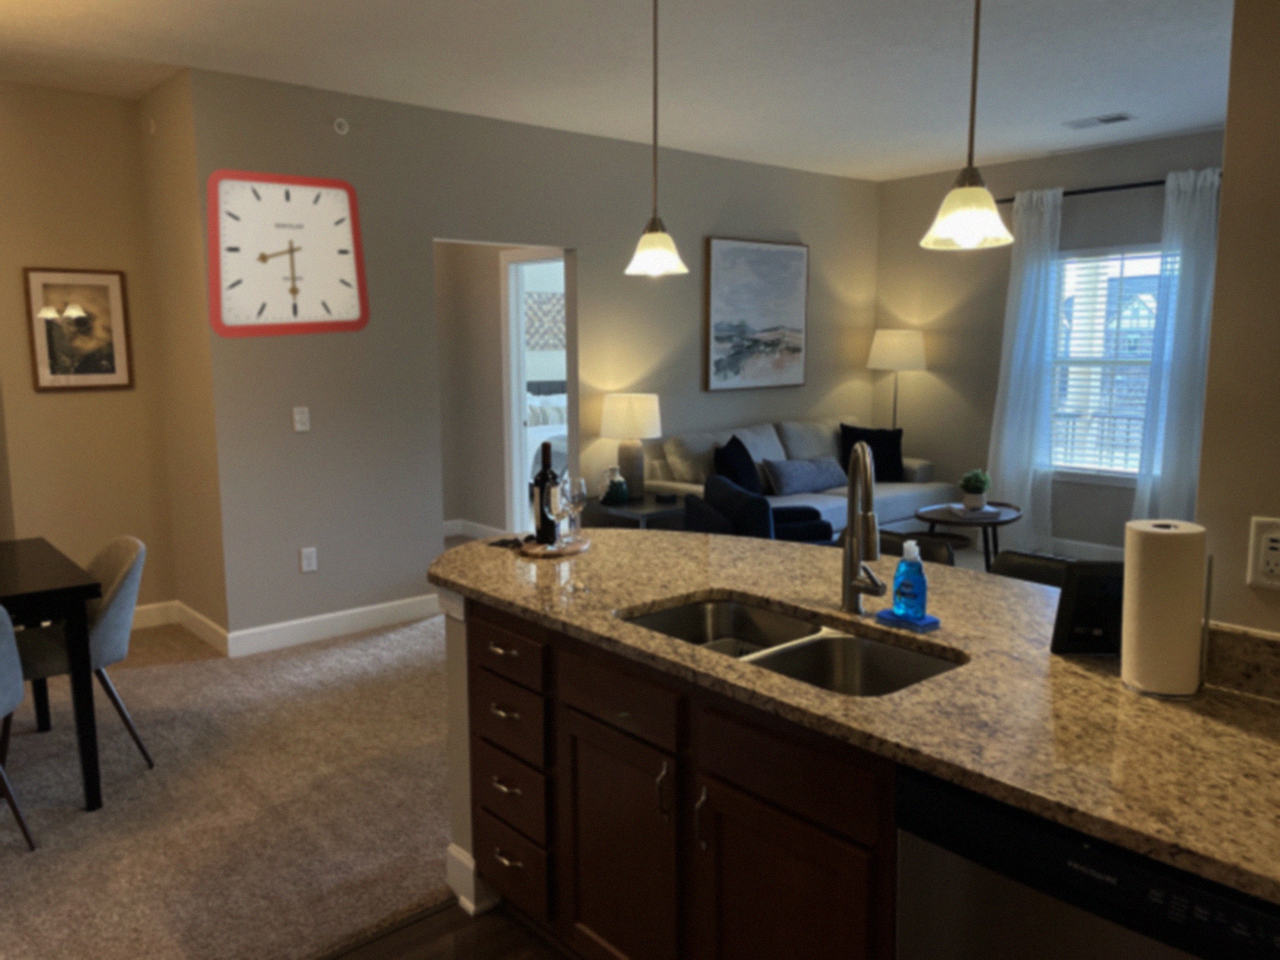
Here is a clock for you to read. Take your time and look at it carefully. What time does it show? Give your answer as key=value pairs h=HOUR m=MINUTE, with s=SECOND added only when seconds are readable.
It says h=8 m=30
